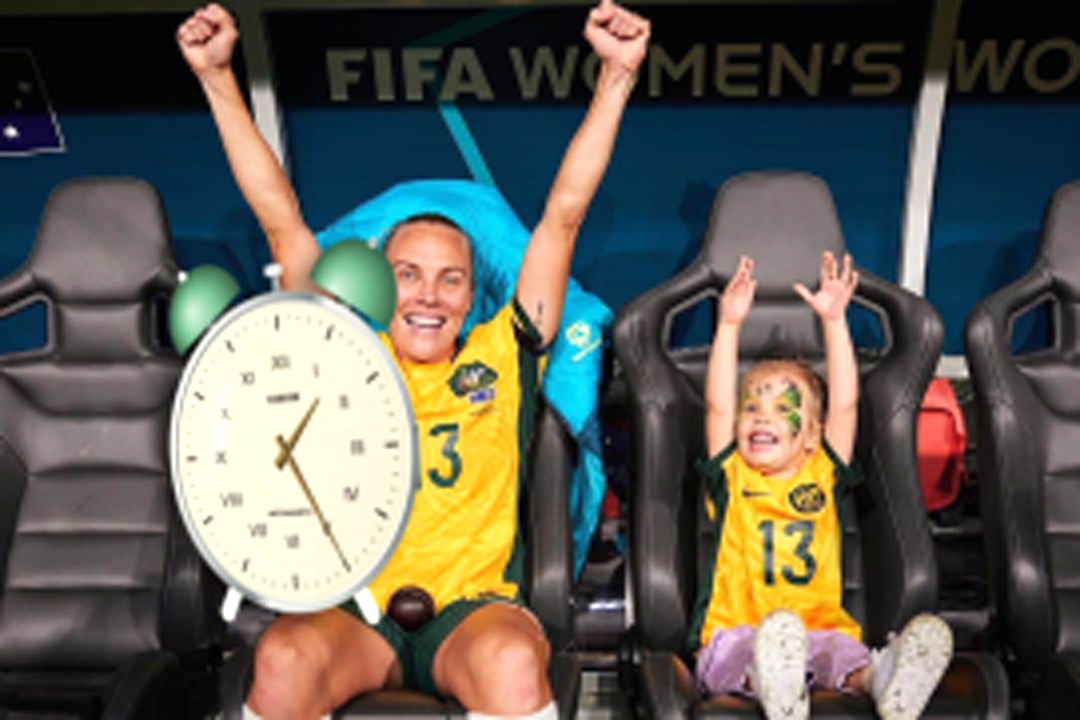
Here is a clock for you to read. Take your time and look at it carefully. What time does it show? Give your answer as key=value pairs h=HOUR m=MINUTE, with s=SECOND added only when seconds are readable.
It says h=1 m=25
